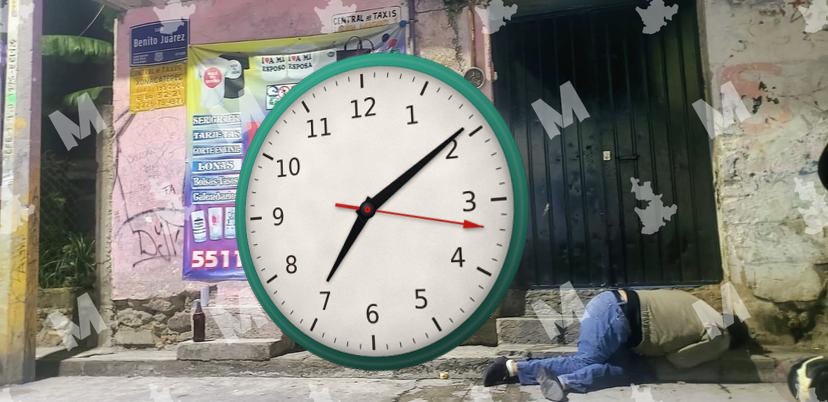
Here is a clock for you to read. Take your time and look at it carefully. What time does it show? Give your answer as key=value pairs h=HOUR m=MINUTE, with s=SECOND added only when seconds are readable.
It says h=7 m=9 s=17
